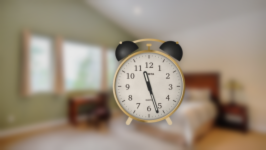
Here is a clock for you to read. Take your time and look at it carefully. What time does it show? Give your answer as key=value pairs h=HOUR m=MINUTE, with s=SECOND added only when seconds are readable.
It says h=11 m=27
